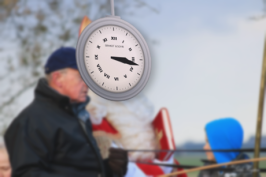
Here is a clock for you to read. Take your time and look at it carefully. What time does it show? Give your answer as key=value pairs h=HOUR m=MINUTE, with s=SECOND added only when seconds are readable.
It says h=3 m=17
